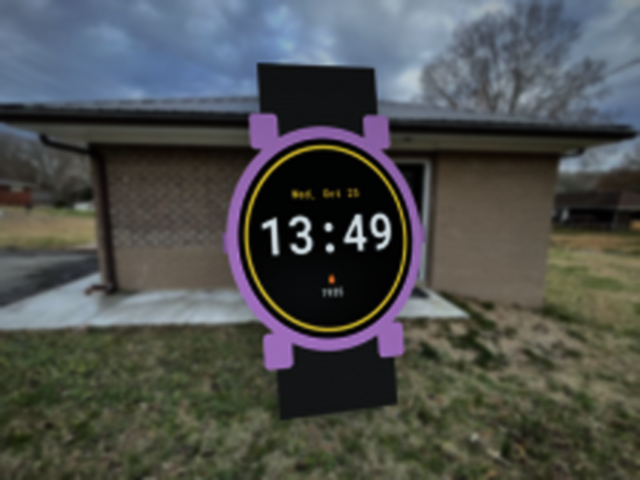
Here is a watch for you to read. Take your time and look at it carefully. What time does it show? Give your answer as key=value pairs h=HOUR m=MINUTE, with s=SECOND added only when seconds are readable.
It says h=13 m=49
